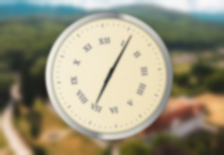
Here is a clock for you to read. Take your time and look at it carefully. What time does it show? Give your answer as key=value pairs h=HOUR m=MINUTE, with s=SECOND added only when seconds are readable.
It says h=7 m=6
